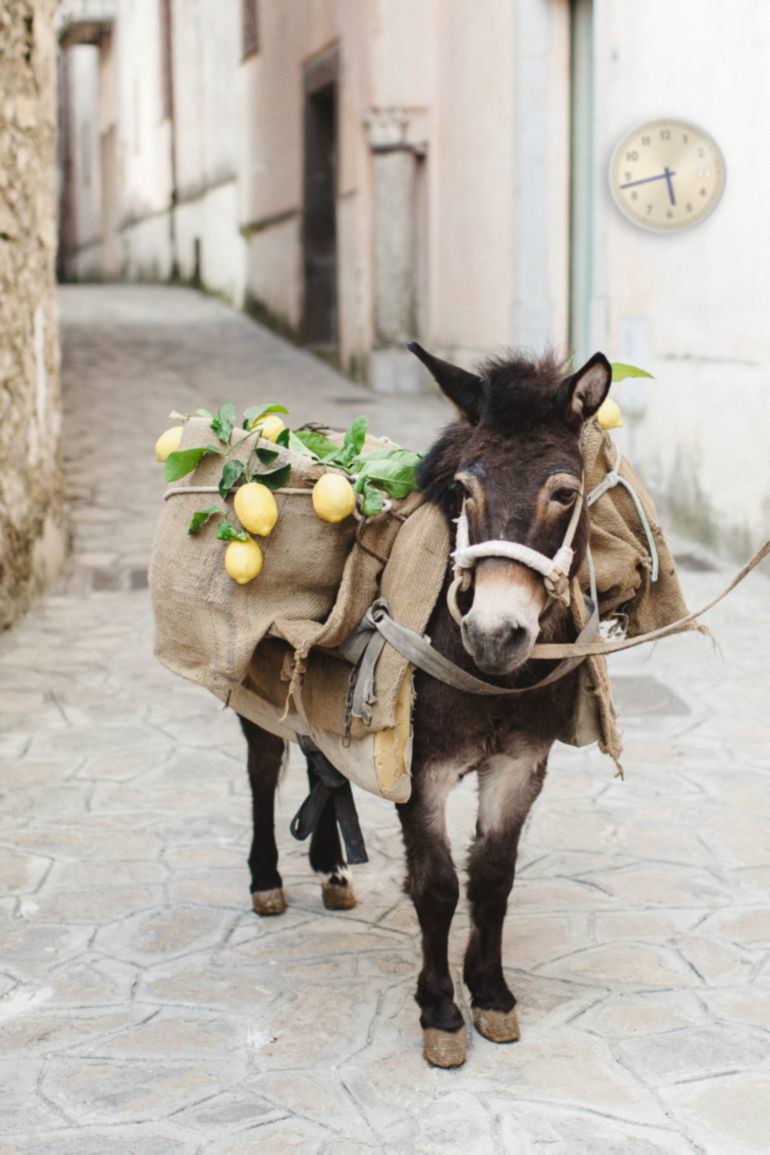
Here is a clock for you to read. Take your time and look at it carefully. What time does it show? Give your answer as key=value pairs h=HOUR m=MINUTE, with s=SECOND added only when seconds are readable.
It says h=5 m=43
